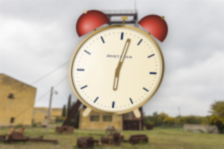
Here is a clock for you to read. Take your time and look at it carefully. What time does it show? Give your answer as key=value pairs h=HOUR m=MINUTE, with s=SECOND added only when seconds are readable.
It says h=6 m=2
